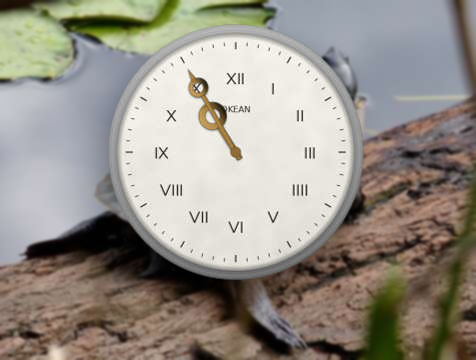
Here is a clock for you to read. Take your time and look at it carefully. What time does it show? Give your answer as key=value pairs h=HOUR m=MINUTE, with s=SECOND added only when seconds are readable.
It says h=10 m=55
